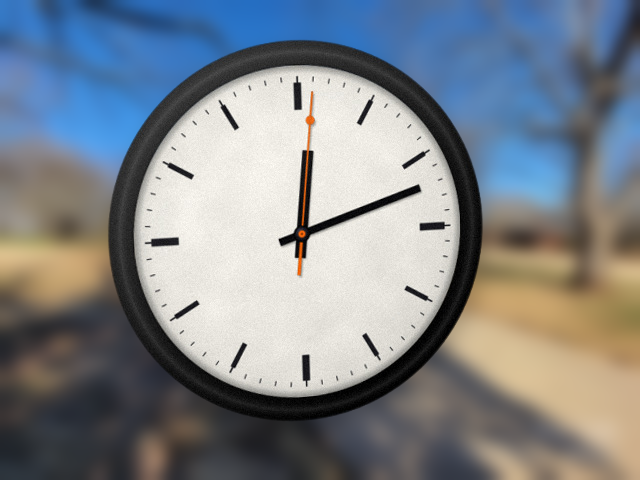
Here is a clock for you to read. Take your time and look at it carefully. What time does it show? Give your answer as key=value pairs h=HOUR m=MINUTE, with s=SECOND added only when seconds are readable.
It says h=12 m=12 s=1
